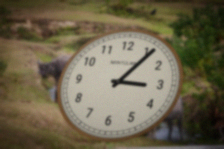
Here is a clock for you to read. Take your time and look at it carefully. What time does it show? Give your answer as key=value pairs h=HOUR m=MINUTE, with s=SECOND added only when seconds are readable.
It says h=3 m=6
